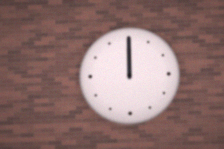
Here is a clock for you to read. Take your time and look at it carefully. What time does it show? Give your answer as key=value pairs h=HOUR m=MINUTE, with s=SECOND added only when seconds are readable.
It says h=12 m=0
